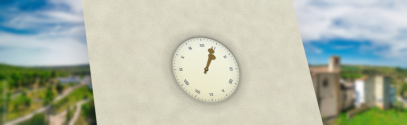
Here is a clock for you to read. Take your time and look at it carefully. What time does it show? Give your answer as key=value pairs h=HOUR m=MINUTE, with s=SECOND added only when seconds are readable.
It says h=1 m=4
